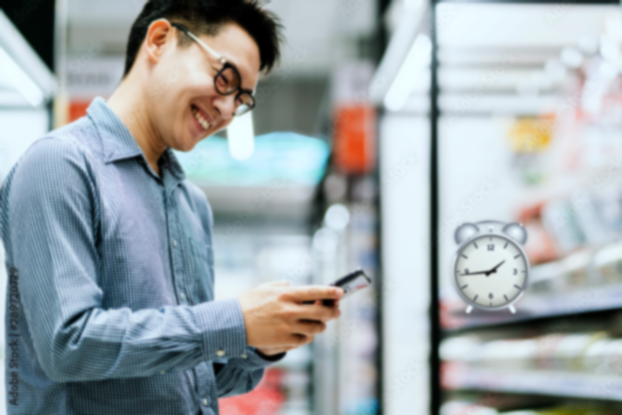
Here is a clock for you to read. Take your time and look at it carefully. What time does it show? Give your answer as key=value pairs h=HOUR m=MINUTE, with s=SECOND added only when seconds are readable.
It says h=1 m=44
